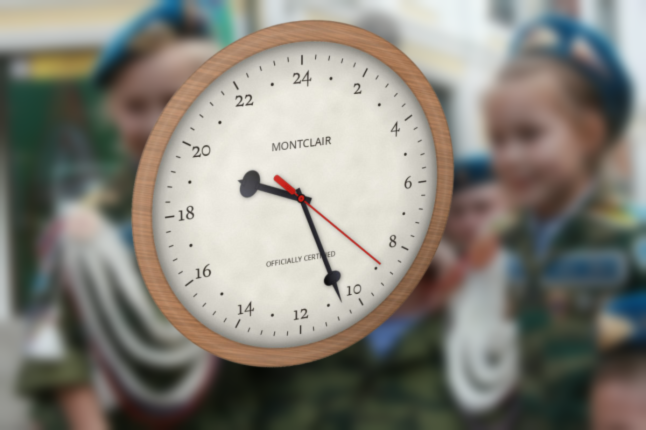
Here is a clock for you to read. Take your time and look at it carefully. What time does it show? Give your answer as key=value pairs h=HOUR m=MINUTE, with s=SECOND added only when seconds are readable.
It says h=19 m=26 s=22
